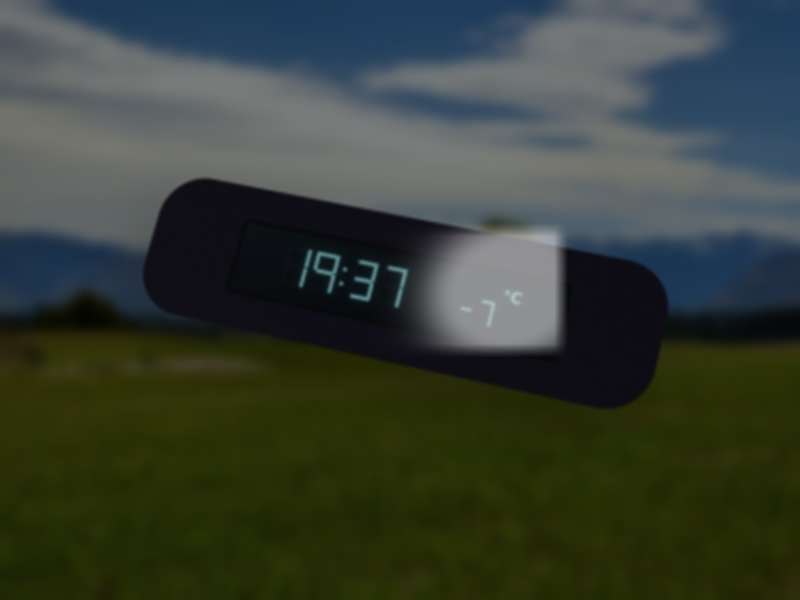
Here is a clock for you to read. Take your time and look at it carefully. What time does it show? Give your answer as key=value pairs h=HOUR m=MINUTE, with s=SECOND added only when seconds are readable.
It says h=19 m=37
